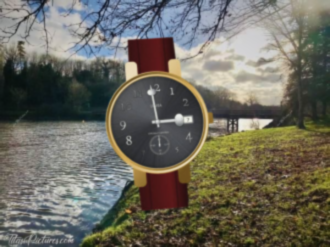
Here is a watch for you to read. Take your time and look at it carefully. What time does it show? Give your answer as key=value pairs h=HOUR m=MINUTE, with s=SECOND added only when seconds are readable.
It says h=2 m=59
